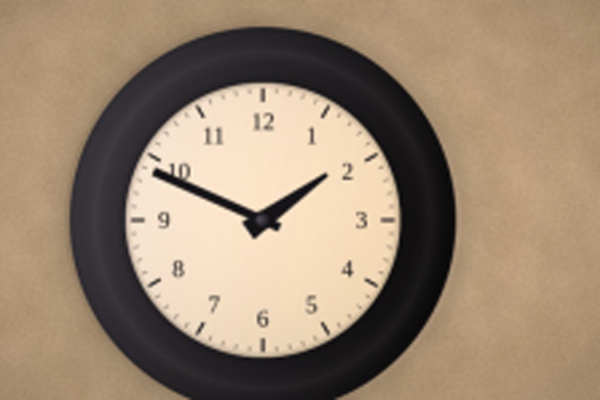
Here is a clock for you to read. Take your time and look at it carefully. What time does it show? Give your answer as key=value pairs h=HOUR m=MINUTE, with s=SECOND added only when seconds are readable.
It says h=1 m=49
